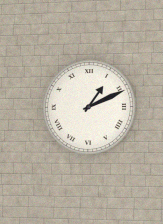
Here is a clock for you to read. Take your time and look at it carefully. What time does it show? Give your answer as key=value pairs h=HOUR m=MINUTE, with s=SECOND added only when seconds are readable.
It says h=1 m=11
